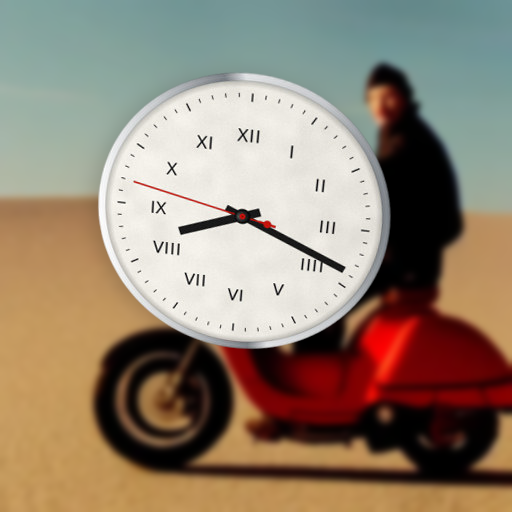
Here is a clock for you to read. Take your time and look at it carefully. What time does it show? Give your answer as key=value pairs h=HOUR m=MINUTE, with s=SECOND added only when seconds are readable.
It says h=8 m=18 s=47
